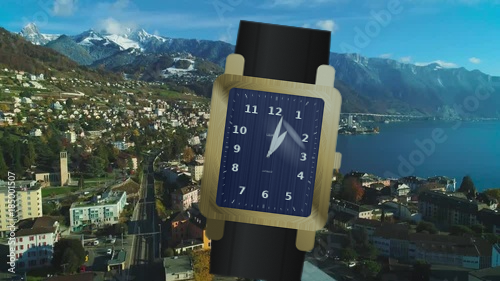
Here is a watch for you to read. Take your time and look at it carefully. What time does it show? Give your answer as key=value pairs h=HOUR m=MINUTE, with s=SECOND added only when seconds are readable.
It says h=1 m=2
